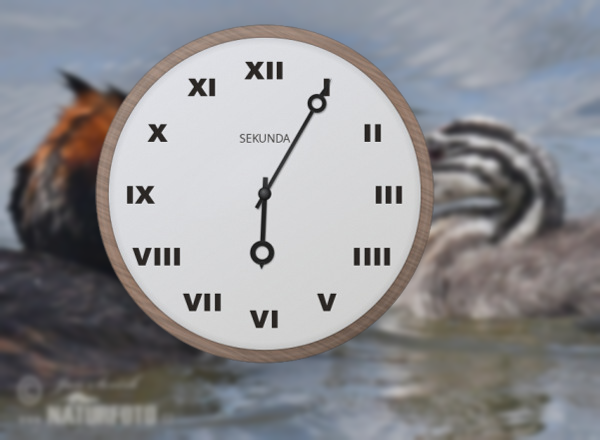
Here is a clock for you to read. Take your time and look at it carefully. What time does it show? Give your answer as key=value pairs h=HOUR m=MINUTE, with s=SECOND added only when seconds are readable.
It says h=6 m=5
